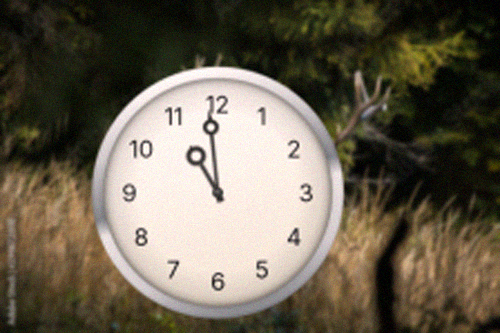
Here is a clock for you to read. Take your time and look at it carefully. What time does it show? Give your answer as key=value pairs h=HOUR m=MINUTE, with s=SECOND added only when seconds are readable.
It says h=10 m=59
